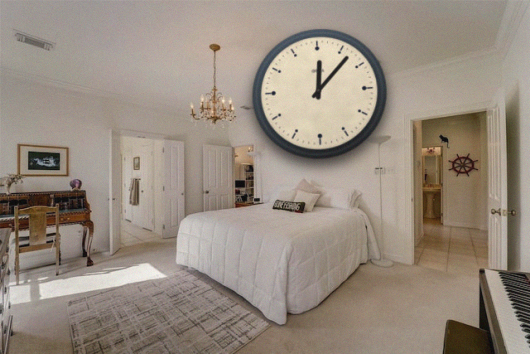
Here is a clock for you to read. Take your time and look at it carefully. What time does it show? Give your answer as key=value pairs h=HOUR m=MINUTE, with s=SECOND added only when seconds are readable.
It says h=12 m=7
